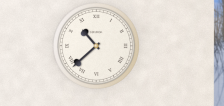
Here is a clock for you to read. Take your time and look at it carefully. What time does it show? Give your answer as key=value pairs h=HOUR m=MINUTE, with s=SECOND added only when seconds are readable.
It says h=10 m=38
